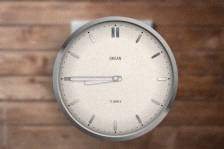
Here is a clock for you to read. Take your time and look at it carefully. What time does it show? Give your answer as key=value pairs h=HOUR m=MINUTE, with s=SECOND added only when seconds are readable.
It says h=8 m=45
